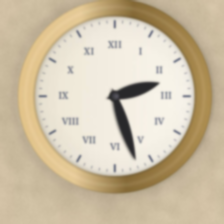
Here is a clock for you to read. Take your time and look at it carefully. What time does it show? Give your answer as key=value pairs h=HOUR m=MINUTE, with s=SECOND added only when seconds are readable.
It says h=2 m=27
